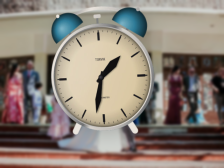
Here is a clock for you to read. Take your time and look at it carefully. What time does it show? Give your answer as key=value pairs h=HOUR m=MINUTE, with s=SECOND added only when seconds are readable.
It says h=1 m=32
